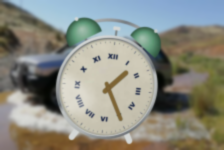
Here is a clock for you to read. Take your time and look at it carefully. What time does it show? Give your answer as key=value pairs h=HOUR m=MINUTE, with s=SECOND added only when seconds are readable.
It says h=1 m=25
